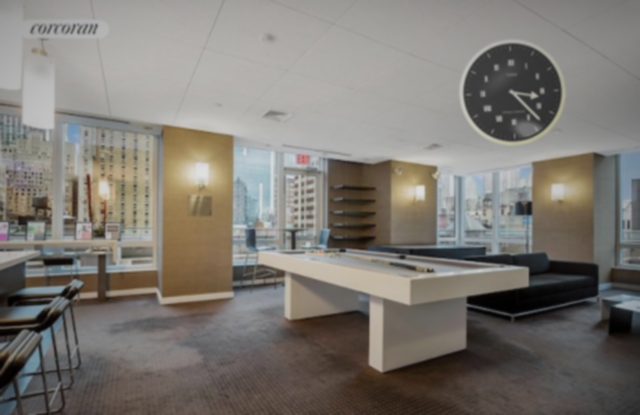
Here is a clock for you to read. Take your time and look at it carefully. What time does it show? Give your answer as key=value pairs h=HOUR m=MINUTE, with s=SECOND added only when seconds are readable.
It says h=3 m=23
